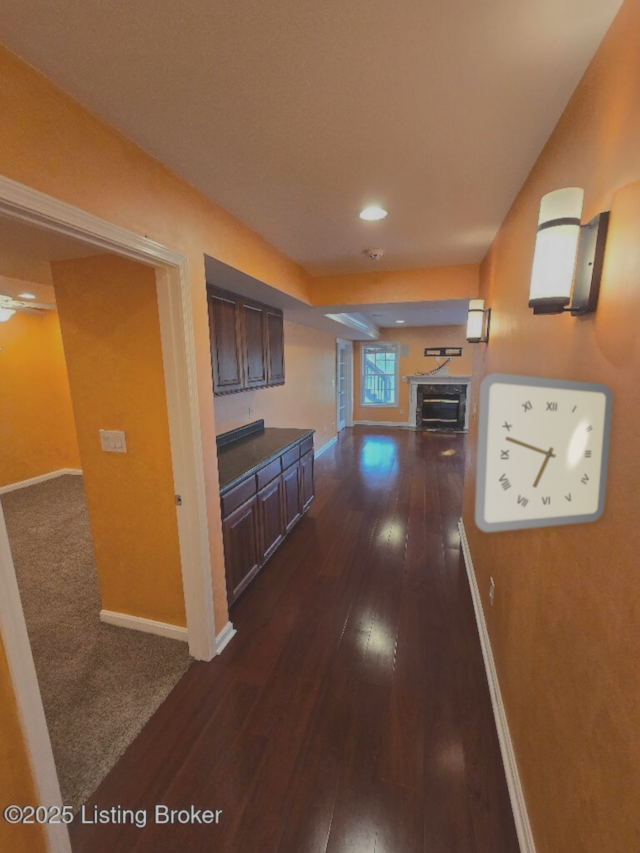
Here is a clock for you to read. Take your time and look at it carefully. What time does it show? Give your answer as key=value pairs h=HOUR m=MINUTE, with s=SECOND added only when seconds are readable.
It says h=6 m=48
